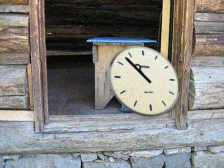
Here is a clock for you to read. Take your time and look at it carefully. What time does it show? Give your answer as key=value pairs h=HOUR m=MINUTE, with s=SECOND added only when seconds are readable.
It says h=10 m=53
